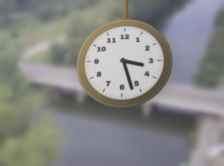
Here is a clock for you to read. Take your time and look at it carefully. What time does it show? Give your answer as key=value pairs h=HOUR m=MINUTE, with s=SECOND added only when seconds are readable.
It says h=3 m=27
